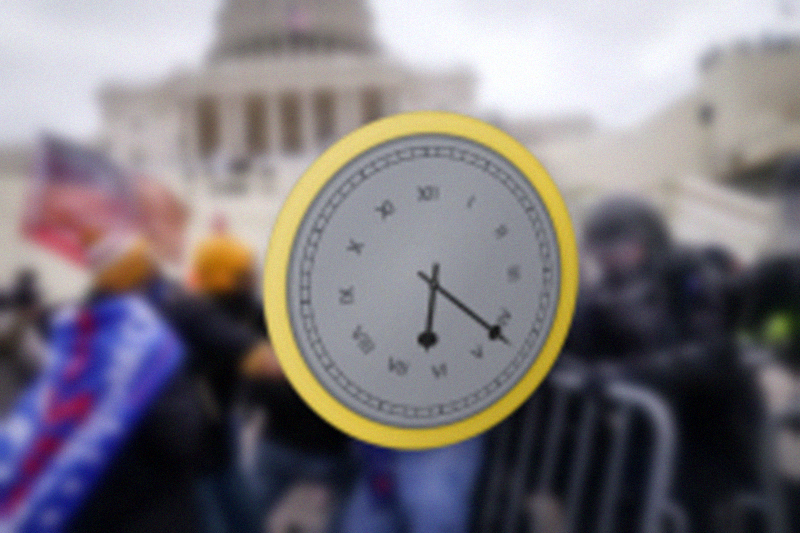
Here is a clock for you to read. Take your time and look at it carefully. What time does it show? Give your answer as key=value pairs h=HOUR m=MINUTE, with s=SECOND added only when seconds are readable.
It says h=6 m=22
